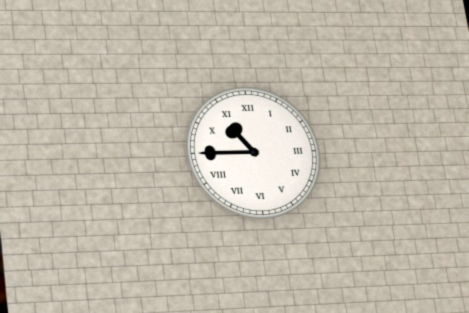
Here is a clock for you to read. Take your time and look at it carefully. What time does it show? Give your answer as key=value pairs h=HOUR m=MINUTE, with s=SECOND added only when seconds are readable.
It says h=10 m=45
